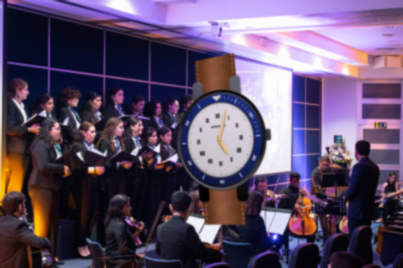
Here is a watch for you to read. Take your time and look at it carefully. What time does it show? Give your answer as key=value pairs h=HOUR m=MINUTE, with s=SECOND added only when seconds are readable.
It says h=5 m=3
